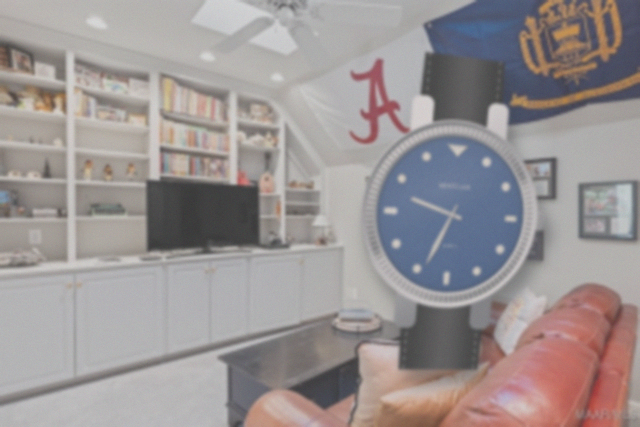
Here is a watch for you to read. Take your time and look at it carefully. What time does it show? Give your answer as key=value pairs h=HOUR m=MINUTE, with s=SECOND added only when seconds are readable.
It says h=9 m=34
